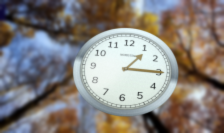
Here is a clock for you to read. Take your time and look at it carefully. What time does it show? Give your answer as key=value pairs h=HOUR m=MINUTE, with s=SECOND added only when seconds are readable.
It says h=1 m=15
